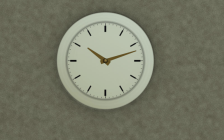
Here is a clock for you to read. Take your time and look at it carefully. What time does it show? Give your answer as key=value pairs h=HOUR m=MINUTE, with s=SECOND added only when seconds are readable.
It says h=10 m=12
